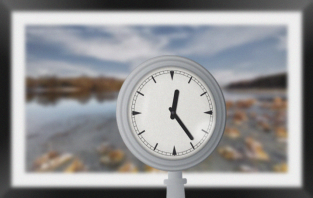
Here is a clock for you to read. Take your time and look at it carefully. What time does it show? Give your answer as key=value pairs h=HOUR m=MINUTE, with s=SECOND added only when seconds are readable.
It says h=12 m=24
